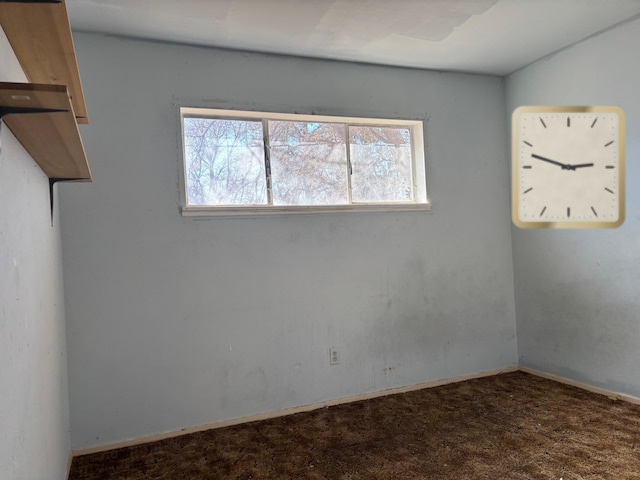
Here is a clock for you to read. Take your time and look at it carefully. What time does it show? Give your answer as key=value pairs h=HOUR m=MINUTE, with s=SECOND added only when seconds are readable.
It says h=2 m=48
